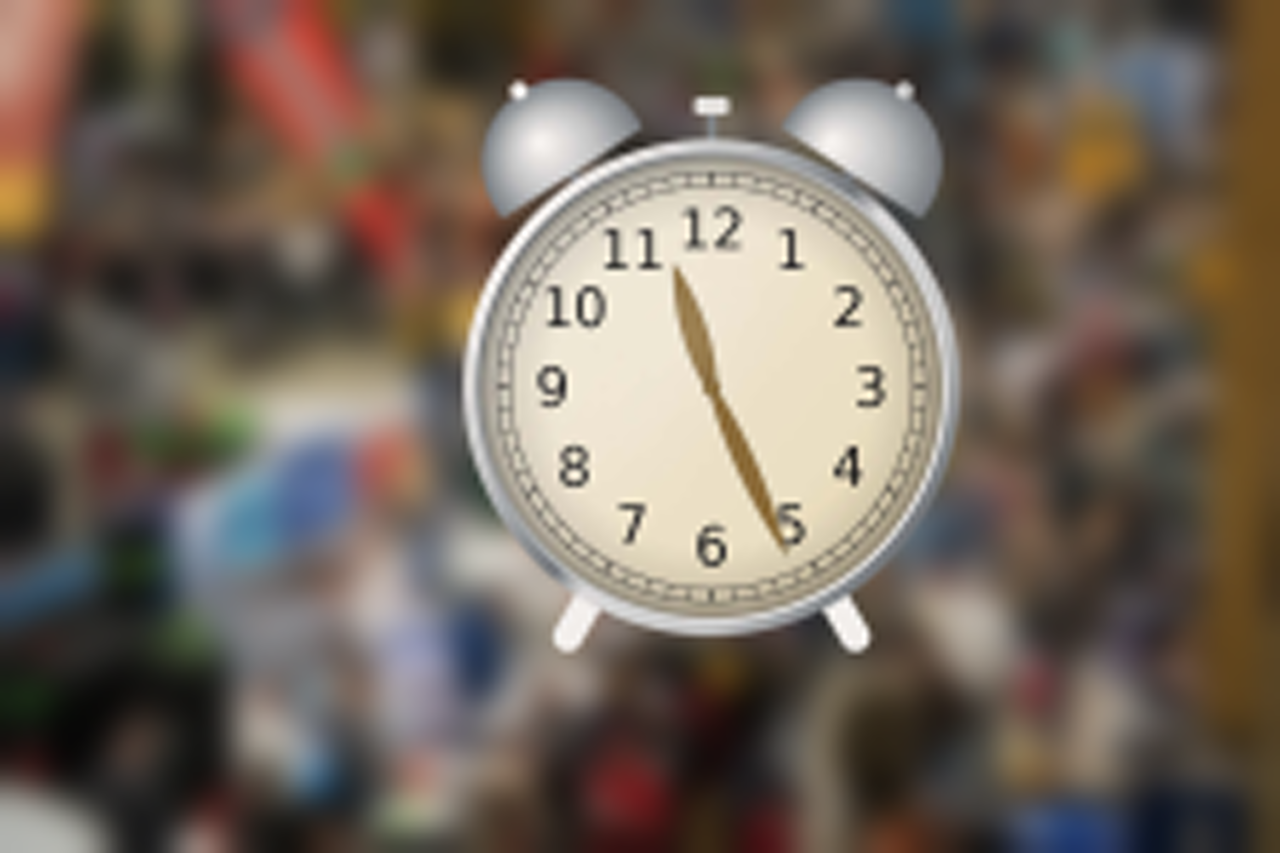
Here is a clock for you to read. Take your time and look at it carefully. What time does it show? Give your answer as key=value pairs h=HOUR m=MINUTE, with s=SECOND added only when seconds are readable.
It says h=11 m=26
